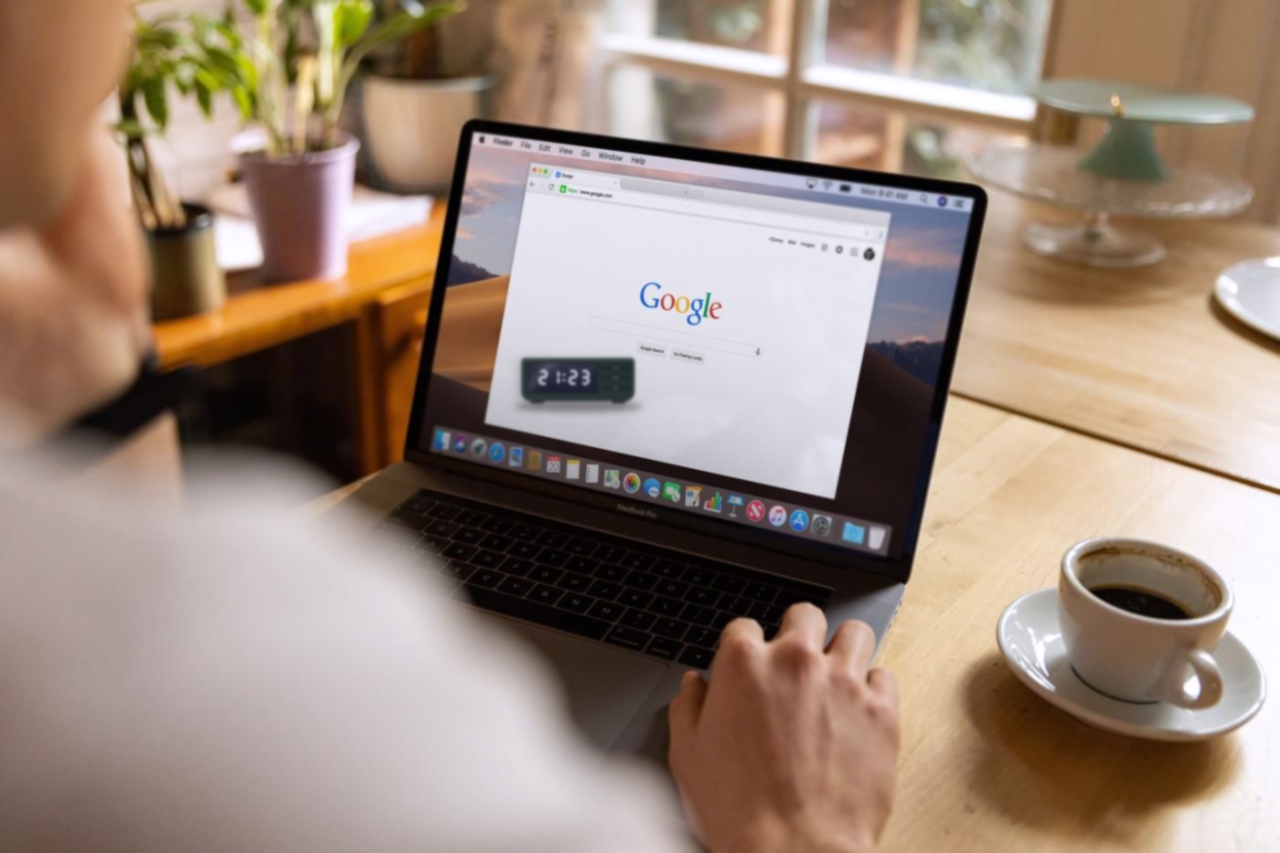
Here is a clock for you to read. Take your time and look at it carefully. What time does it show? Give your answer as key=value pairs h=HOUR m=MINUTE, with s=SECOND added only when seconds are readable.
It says h=21 m=23
